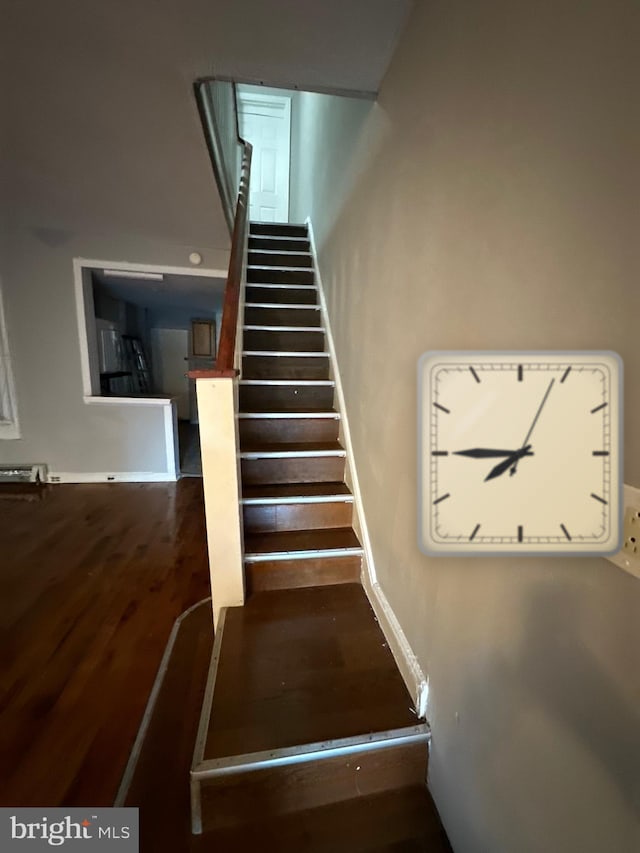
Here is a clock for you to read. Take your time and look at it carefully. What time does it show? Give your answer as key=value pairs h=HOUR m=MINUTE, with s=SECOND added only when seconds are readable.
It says h=7 m=45 s=4
